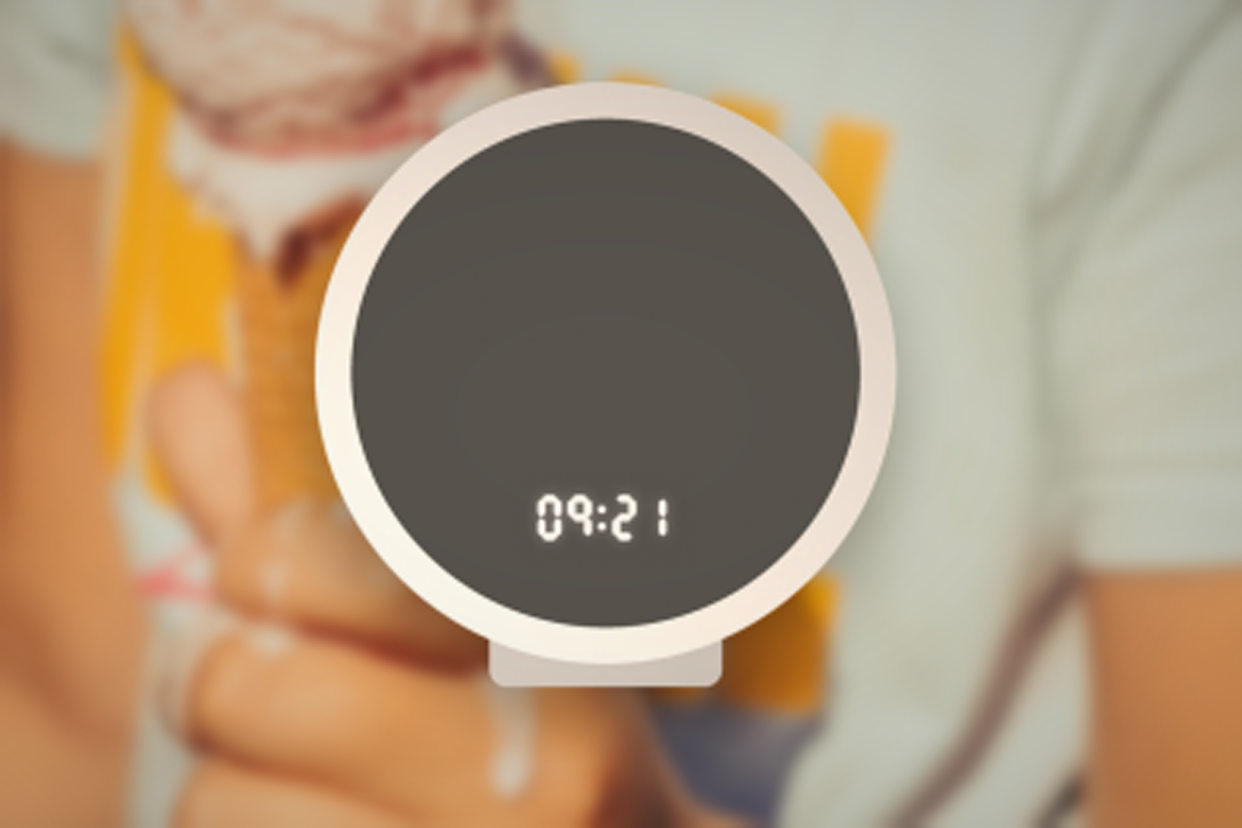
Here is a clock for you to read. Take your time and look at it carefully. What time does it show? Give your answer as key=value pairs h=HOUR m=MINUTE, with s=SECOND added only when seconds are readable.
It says h=9 m=21
